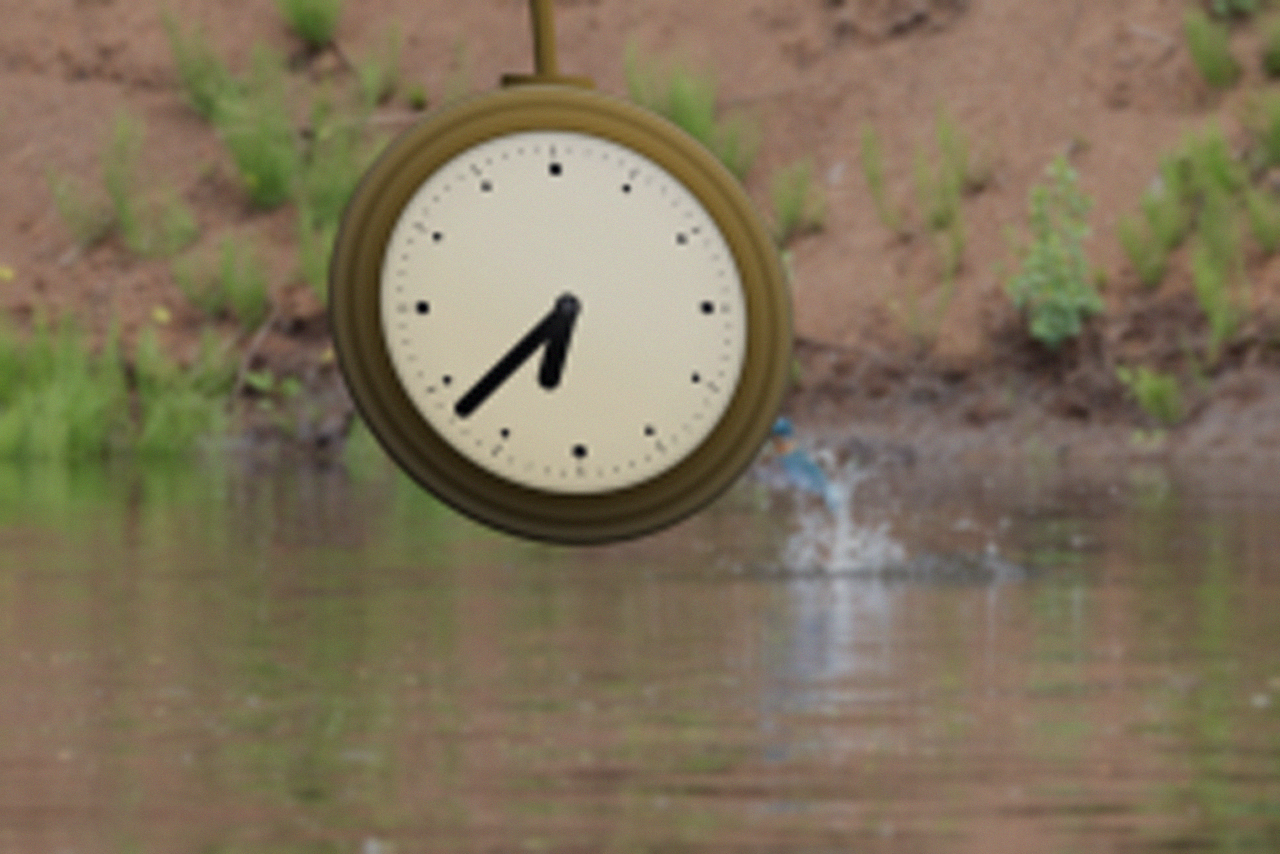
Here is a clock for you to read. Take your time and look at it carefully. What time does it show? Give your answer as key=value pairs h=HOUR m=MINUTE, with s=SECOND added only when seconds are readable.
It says h=6 m=38
